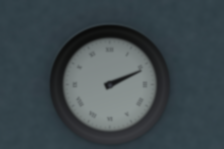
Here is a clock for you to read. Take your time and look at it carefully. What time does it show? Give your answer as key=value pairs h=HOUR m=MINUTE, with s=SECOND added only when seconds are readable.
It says h=2 m=11
